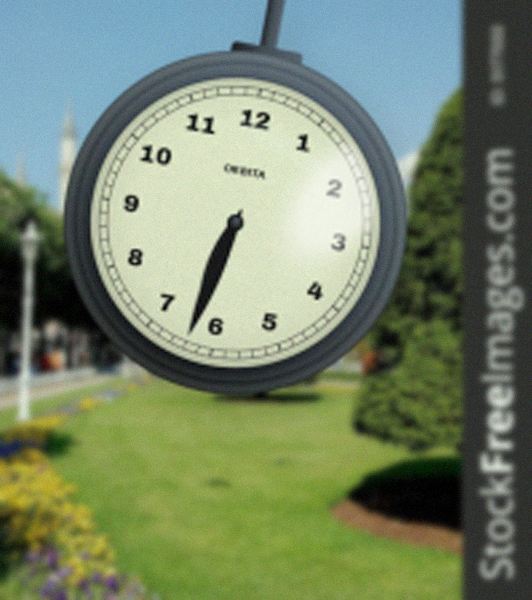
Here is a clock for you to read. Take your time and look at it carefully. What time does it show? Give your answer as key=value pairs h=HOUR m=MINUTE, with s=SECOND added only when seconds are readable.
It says h=6 m=32
